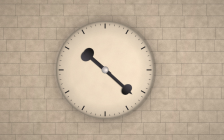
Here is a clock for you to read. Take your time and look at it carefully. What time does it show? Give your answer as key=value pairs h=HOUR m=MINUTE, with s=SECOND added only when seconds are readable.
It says h=10 m=22
